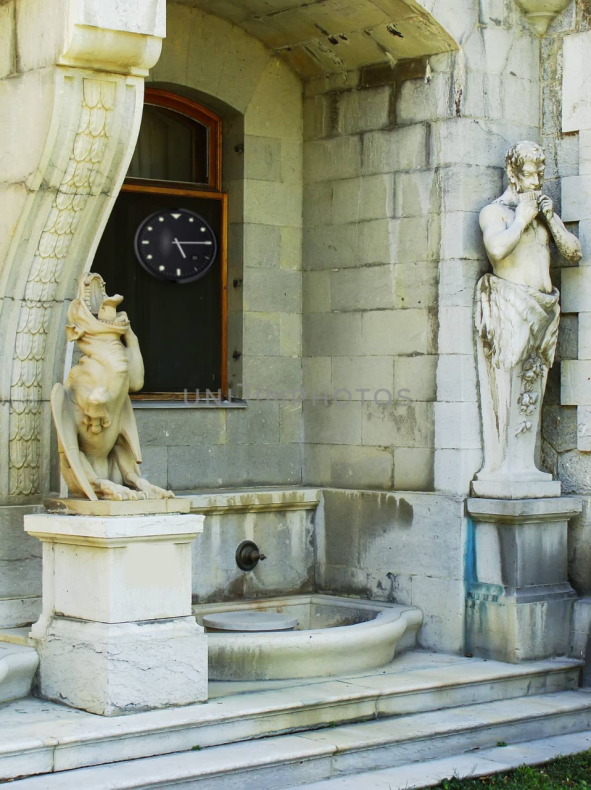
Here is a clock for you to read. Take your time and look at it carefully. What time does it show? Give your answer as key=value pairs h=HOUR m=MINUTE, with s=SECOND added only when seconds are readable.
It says h=5 m=15
